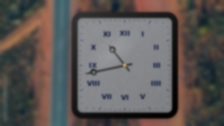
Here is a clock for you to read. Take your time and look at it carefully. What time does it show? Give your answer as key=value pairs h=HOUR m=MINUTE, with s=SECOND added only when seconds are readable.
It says h=10 m=43
